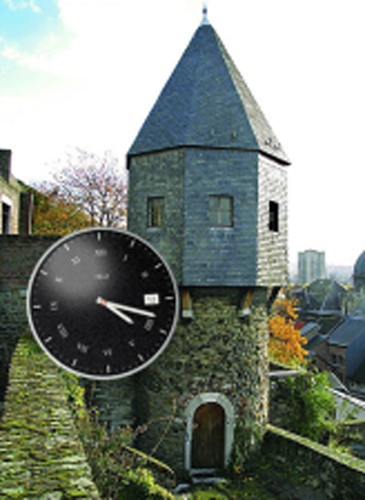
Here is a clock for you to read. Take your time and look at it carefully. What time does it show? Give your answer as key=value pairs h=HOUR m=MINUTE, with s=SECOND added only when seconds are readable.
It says h=4 m=18
